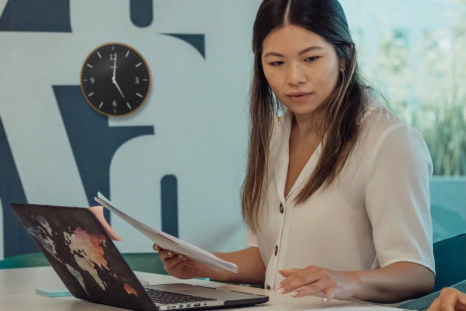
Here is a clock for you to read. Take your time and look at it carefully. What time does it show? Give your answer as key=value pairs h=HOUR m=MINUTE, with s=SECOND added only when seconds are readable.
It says h=5 m=1
